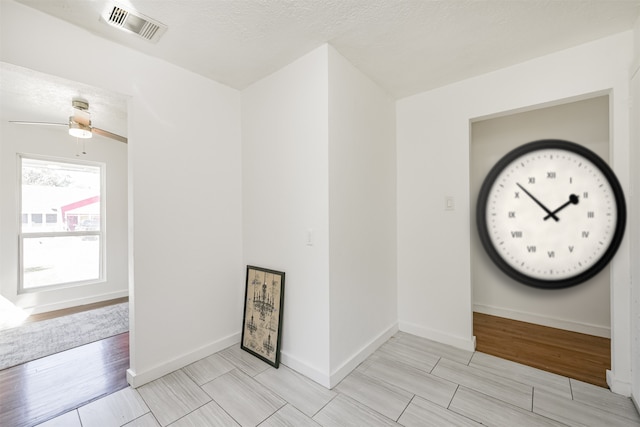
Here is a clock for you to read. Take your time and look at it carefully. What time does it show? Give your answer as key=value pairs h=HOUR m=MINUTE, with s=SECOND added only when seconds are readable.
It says h=1 m=52
